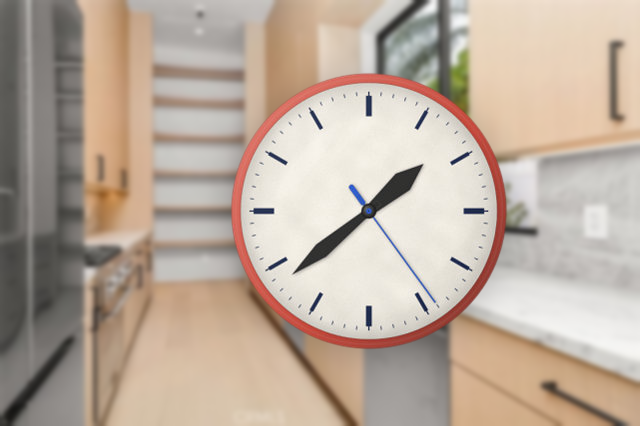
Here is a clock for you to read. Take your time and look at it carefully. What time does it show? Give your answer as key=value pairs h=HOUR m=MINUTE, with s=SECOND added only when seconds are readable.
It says h=1 m=38 s=24
